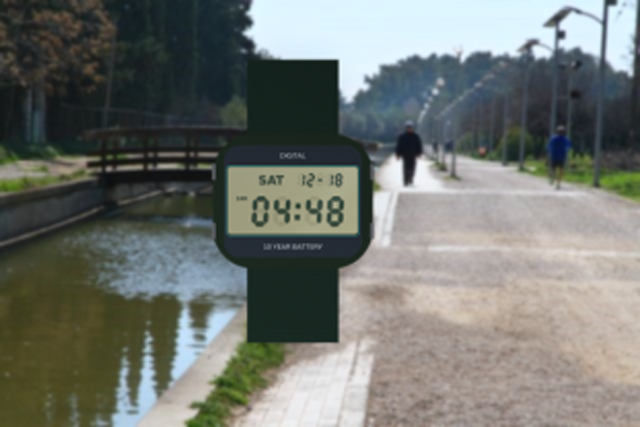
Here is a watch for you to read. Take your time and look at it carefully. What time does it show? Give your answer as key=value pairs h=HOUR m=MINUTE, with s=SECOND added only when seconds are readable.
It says h=4 m=48
